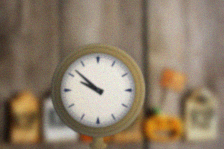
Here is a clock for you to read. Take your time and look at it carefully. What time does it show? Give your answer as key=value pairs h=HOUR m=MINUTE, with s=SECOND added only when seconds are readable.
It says h=9 m=52
